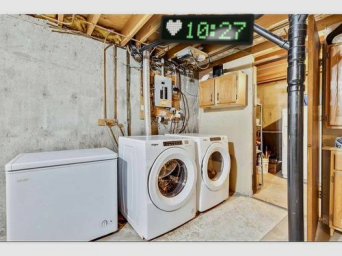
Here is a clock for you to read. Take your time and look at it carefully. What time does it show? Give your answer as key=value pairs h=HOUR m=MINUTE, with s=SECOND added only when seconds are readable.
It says h=10 m=27
